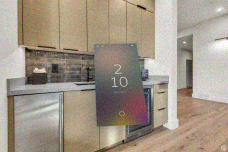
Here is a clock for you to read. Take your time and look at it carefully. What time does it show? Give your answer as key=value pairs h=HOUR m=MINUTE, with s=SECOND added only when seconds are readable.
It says h=2 m=10
